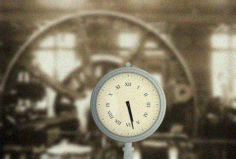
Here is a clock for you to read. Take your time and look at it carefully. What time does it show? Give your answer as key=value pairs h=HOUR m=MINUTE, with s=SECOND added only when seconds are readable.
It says h=5 m=28
